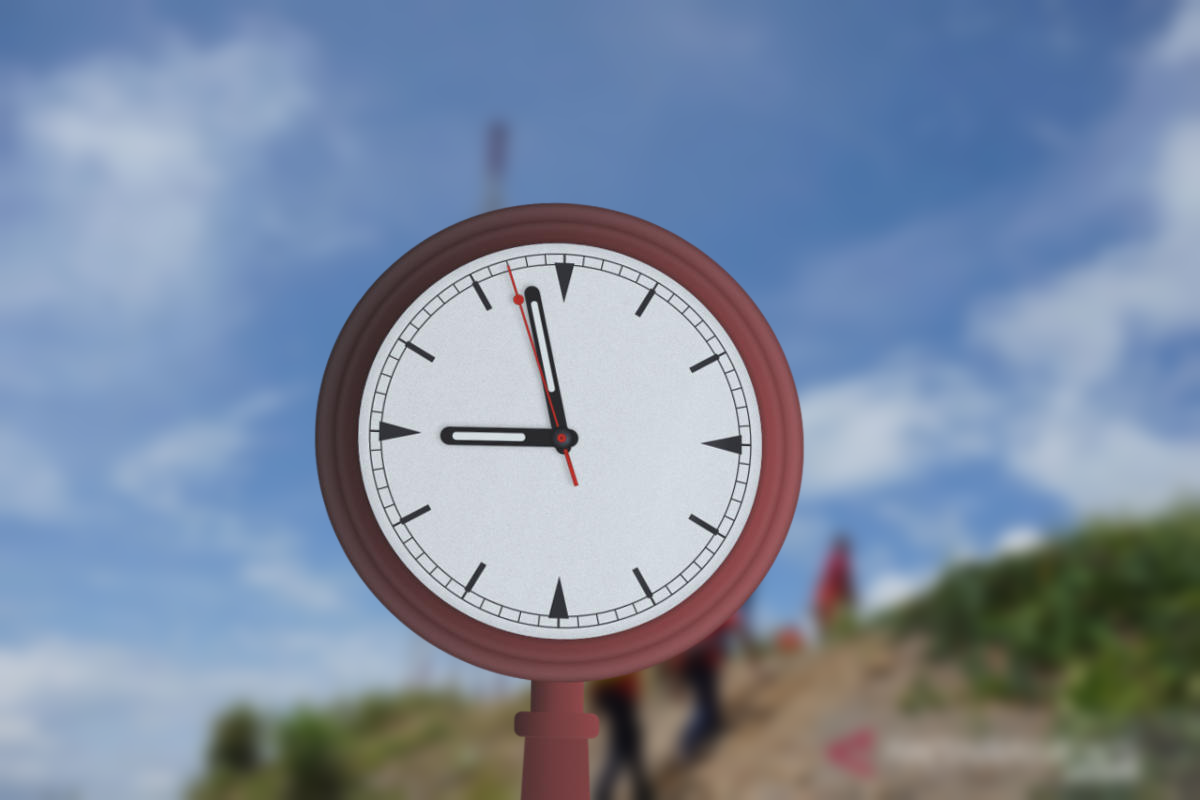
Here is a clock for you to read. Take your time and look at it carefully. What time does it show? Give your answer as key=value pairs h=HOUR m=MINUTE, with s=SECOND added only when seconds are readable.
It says h=8 m=57 s=57
